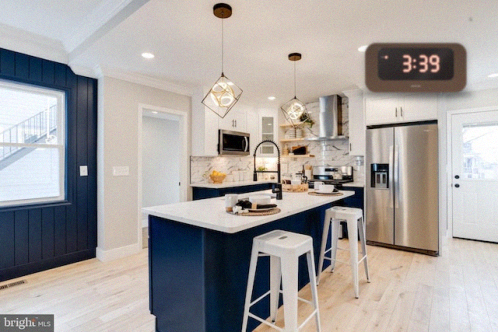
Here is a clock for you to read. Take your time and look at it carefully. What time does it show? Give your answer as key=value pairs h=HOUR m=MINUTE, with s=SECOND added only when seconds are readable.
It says h=3 m=39
